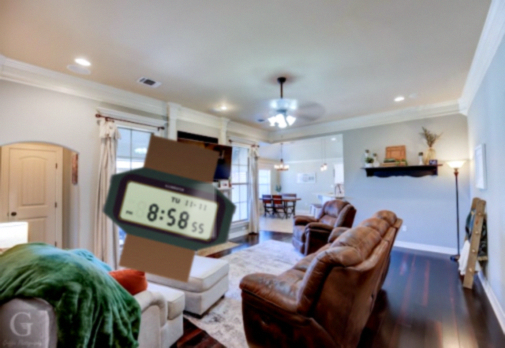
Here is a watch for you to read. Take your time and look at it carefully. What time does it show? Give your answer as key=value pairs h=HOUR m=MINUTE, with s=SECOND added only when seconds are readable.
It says h=8 m=58
